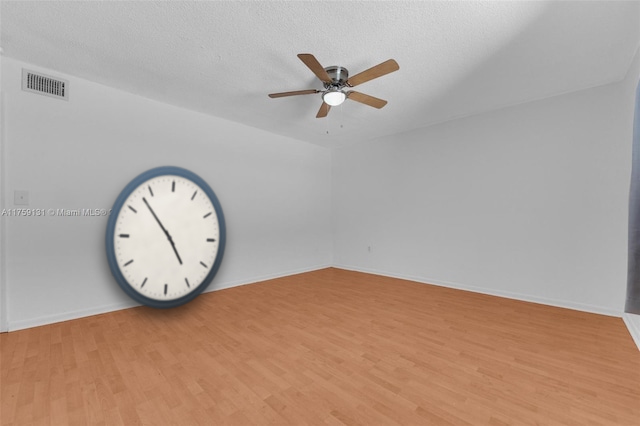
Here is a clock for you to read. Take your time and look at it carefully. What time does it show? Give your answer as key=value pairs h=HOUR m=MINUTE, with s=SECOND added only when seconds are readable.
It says h=4 m=53
